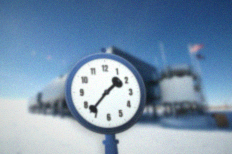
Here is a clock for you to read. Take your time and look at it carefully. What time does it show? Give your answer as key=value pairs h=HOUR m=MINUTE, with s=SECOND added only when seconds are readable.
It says h=1 m=37
